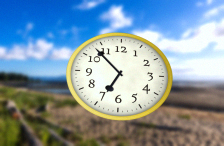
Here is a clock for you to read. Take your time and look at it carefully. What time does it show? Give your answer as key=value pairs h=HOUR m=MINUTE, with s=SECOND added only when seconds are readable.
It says h=6 m=53
